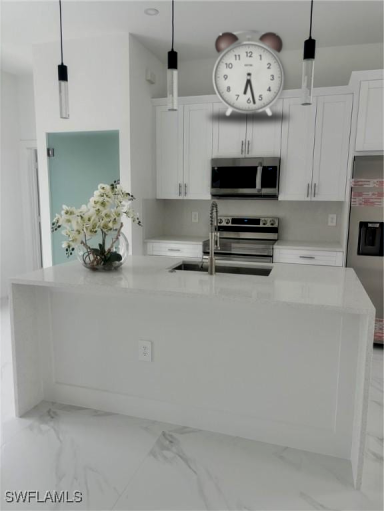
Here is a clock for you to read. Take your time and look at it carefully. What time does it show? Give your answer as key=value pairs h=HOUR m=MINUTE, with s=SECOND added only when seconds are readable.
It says h=6 m=28
